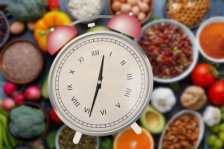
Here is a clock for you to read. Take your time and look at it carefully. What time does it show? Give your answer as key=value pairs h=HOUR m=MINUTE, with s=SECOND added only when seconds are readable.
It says h=12 m=34
